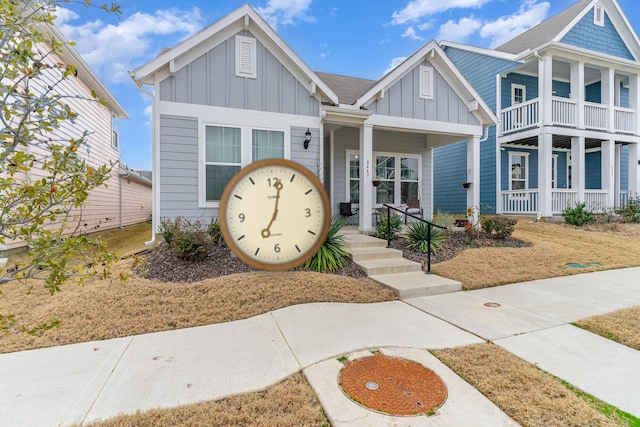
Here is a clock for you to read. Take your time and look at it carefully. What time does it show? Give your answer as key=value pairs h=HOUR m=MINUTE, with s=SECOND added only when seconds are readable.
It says h=7 m=2
